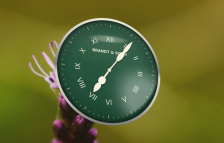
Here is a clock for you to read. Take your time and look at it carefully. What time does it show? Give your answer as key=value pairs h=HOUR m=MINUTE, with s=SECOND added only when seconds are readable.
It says h=7 m=6
